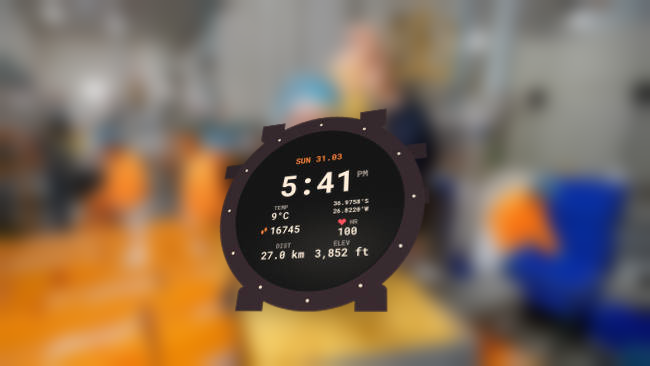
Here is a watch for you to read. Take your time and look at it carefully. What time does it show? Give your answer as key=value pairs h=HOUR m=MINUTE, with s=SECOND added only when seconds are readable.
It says h=5 m=41
